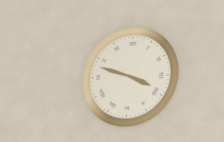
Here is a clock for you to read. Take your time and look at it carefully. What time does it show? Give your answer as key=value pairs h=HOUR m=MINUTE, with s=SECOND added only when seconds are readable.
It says h=3 m=48
